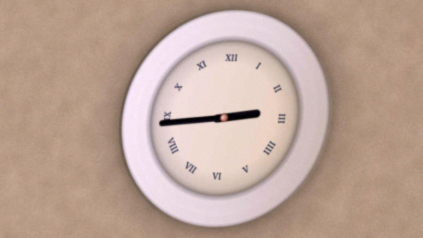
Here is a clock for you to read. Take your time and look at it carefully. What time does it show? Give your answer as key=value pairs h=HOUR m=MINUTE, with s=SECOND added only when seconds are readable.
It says h=2 m=44
